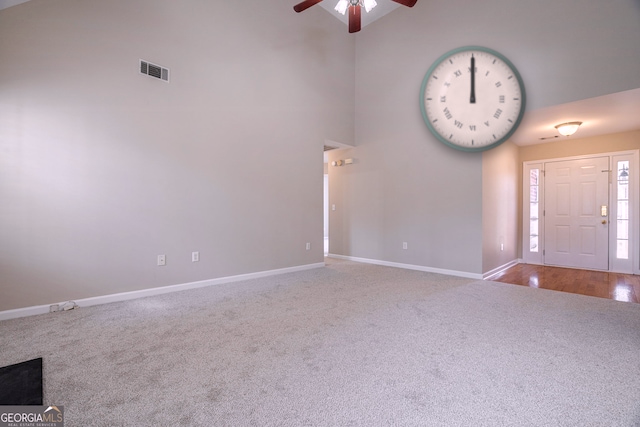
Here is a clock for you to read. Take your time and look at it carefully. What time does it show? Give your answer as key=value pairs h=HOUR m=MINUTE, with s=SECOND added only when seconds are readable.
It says h=12 m=0
